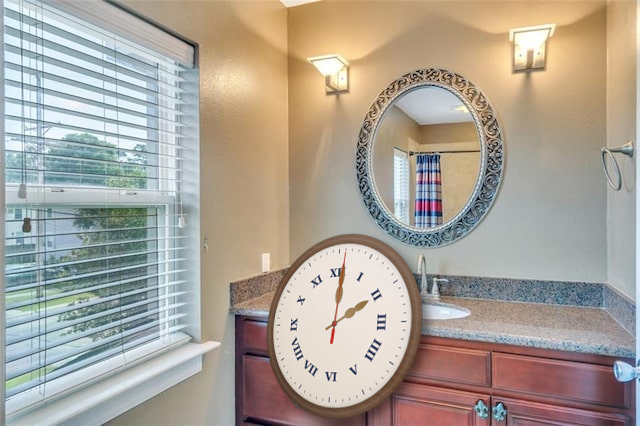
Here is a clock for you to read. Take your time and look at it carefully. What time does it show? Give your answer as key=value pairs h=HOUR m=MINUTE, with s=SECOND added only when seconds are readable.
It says h=2 m=1 s=1
